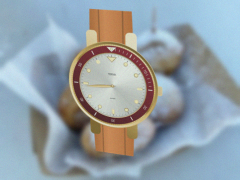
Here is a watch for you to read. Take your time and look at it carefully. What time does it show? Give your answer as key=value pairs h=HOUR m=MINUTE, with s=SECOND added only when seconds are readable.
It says h=8 m=44
